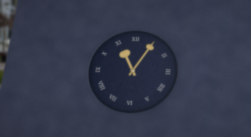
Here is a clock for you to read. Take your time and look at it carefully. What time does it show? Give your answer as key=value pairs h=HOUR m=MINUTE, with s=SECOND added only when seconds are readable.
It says h=11 m=5
